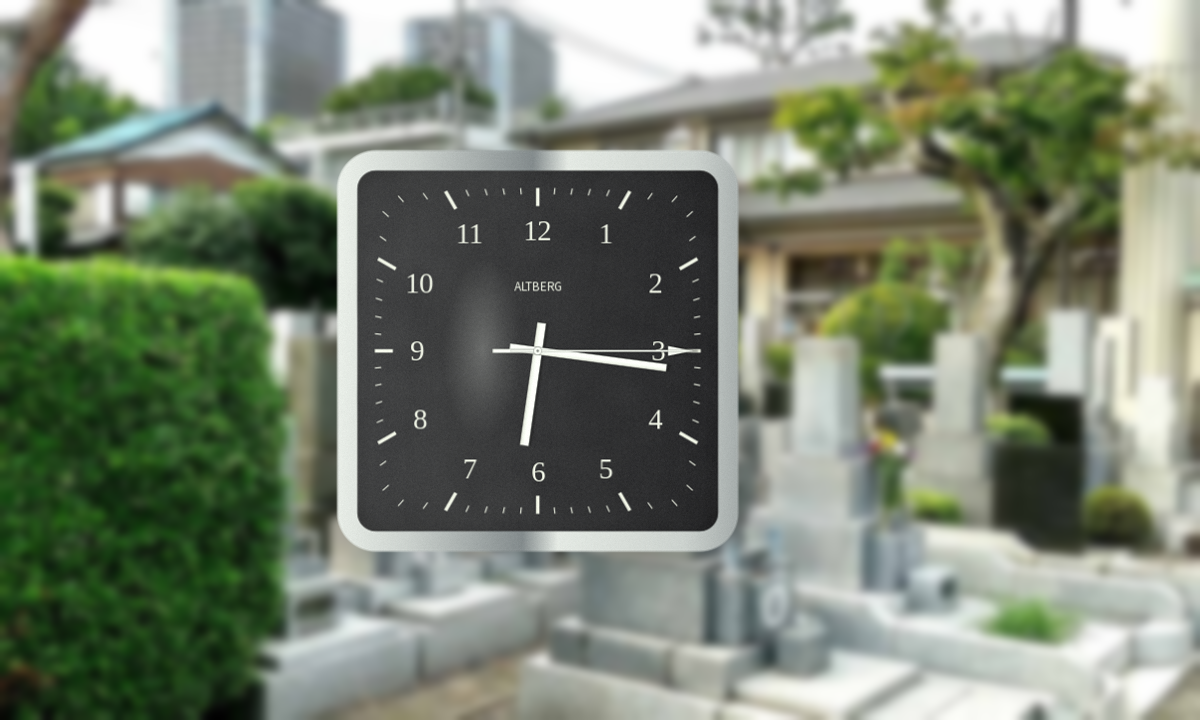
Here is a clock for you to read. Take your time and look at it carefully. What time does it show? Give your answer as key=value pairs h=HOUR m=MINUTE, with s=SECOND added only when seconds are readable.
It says h=6 m=16 s=15
